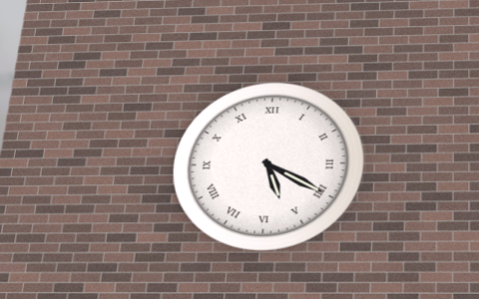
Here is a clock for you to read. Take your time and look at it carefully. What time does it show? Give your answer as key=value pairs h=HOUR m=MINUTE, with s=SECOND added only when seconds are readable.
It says h=5 m=20
